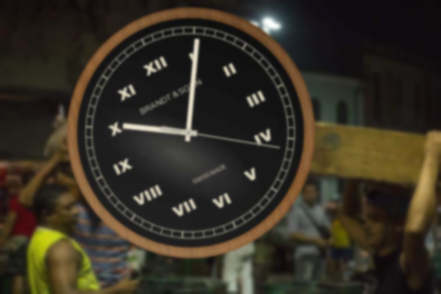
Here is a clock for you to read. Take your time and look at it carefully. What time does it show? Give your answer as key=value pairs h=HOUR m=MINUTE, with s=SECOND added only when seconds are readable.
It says h=10 m=5 s=21
